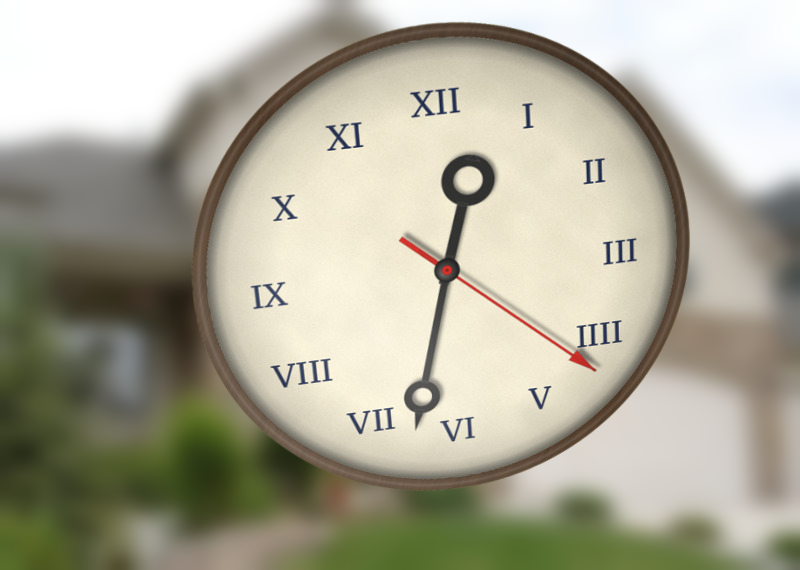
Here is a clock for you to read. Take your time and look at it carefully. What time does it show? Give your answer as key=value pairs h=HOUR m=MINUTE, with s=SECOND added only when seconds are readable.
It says h=12 m=32 s=22
